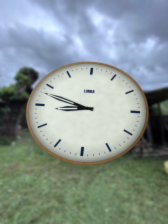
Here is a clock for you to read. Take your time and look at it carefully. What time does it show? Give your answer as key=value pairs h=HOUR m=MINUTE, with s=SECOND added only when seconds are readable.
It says h=8 m=48
